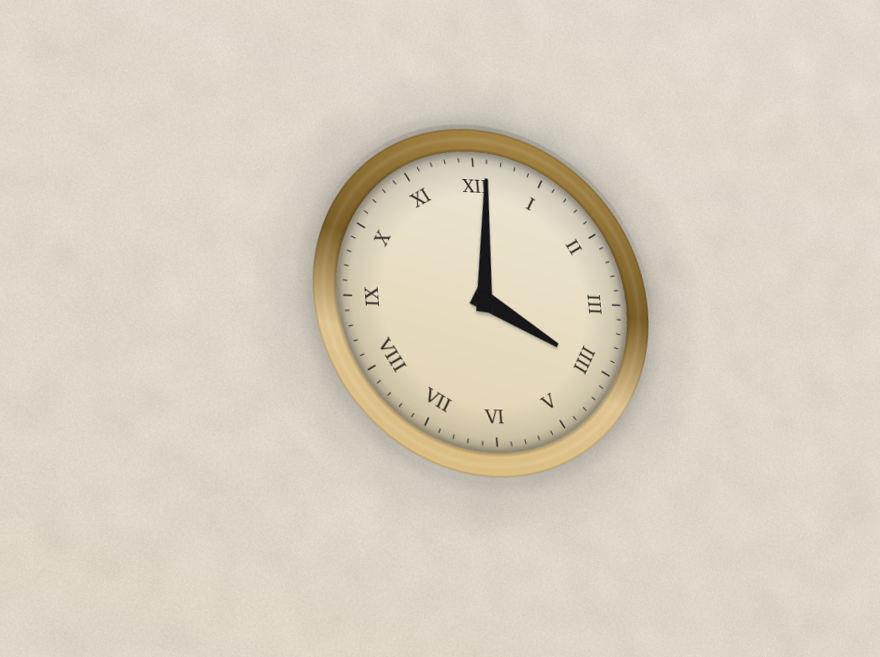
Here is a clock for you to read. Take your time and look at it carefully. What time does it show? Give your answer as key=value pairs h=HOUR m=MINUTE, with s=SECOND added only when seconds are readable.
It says h=4 m=1
